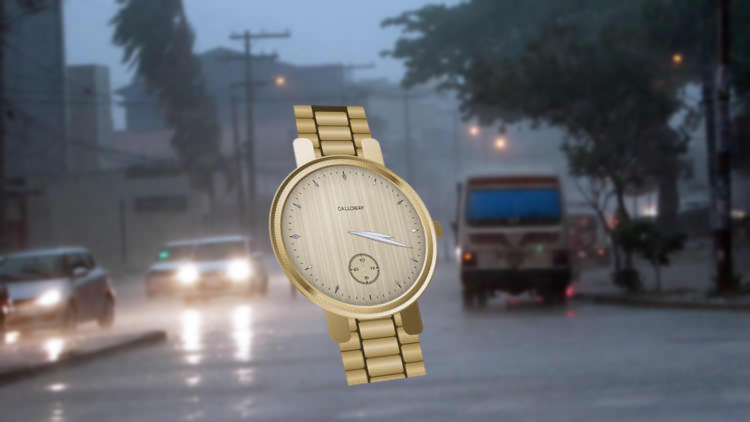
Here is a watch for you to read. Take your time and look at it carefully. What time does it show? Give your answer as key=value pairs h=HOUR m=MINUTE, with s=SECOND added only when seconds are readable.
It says h=3 m=18
